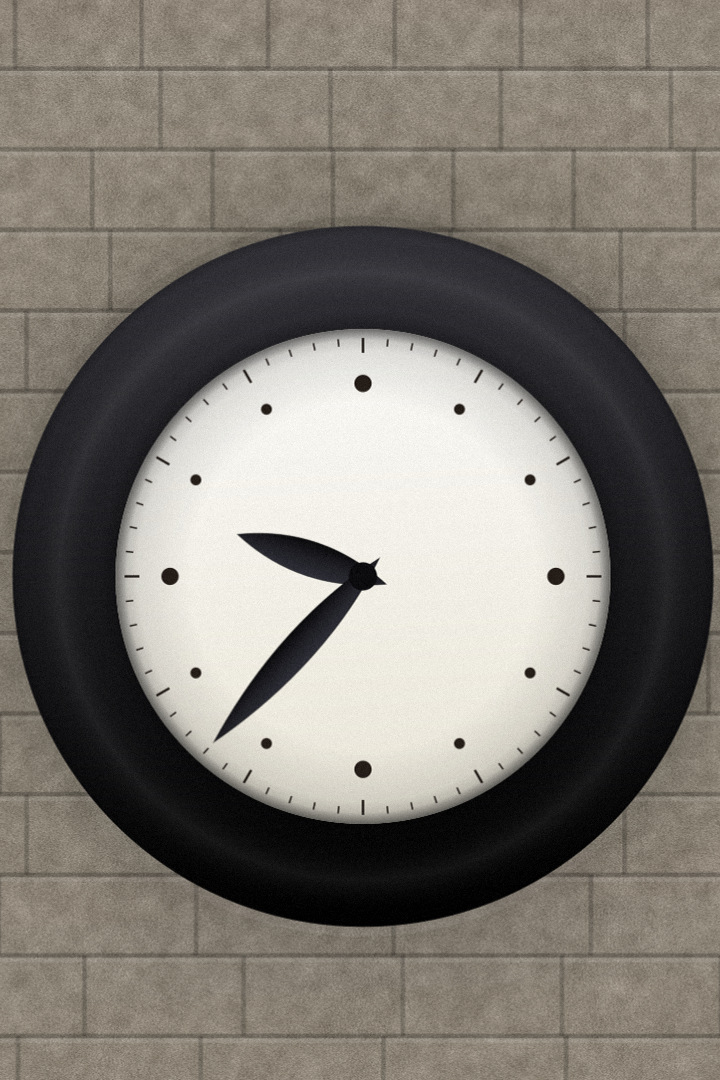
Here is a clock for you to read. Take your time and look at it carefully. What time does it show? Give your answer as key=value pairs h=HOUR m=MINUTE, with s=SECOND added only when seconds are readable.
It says h=9 m=37
